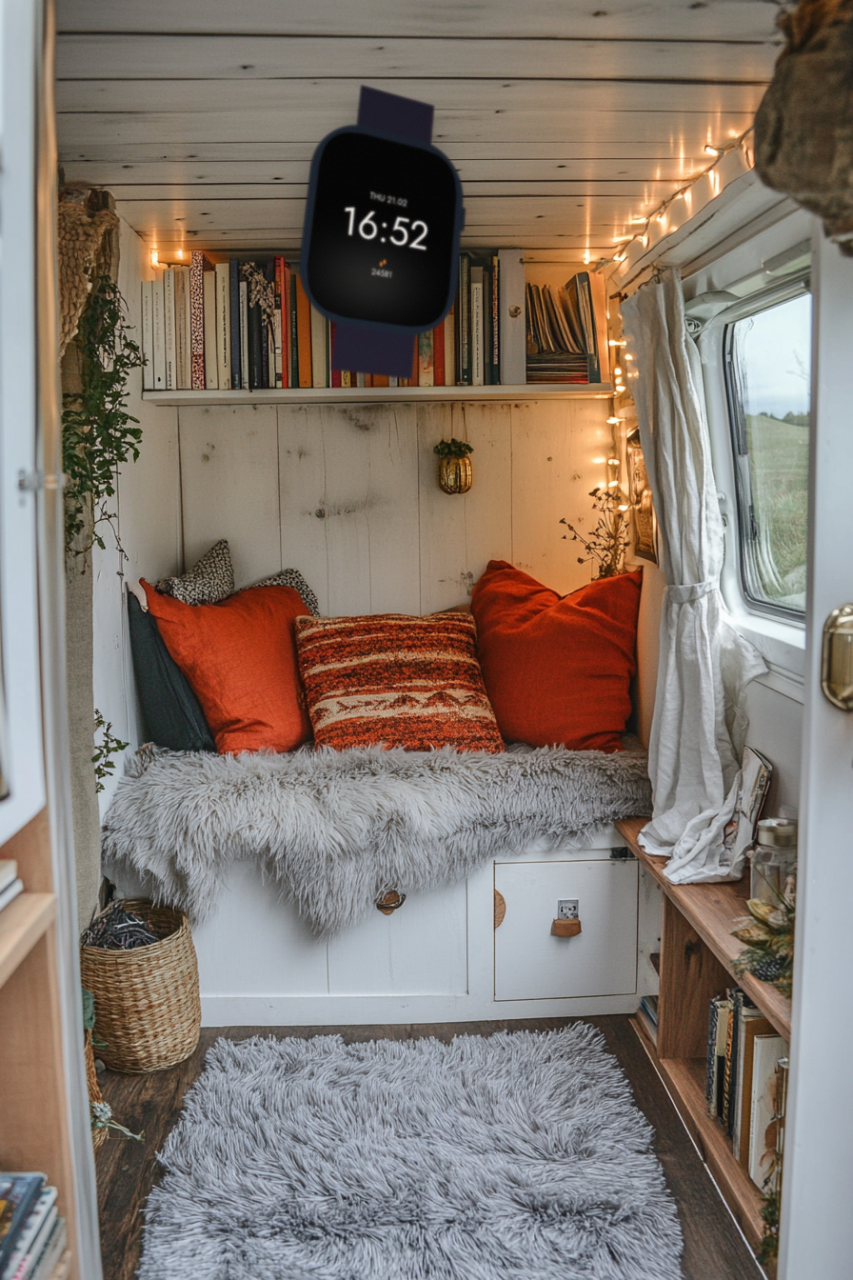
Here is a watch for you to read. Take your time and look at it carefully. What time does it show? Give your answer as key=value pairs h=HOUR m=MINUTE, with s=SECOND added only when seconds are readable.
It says h=16 m=52
